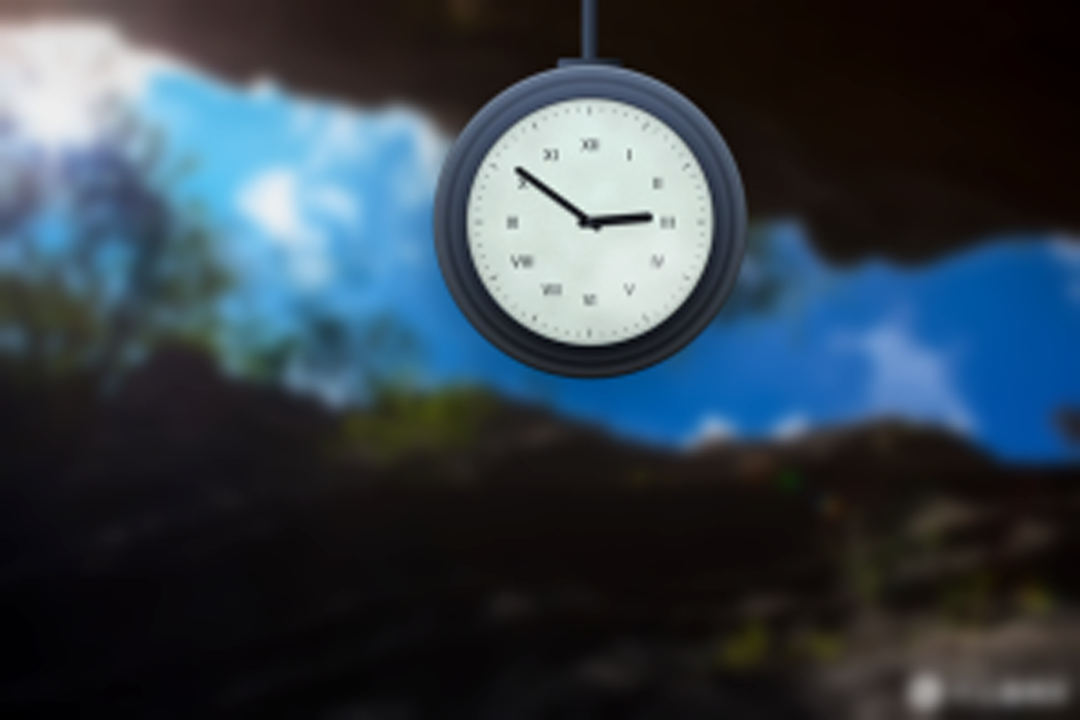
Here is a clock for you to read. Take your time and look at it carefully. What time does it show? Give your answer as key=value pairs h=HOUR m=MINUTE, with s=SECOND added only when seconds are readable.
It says h=2 m=51
